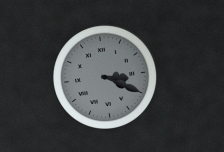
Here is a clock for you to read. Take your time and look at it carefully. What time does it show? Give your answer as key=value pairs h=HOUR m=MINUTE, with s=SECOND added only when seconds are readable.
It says h=3 m=20
